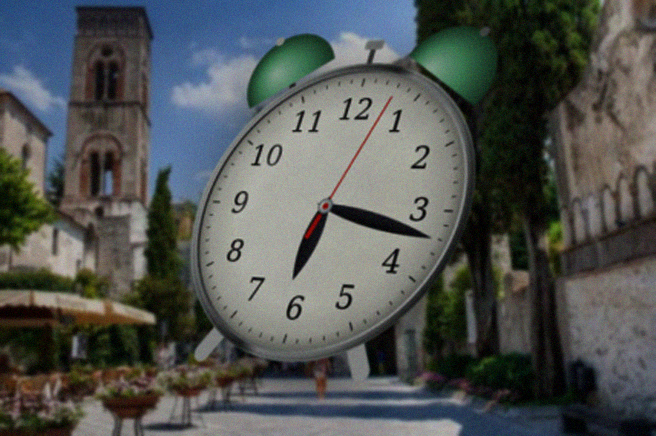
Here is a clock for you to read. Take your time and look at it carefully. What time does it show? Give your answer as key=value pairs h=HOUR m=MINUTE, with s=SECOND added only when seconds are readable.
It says h=6 m=17 s=3
